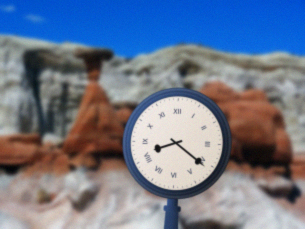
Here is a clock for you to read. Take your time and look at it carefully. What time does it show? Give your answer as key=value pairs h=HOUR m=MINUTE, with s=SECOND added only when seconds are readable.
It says h=8 m=21
